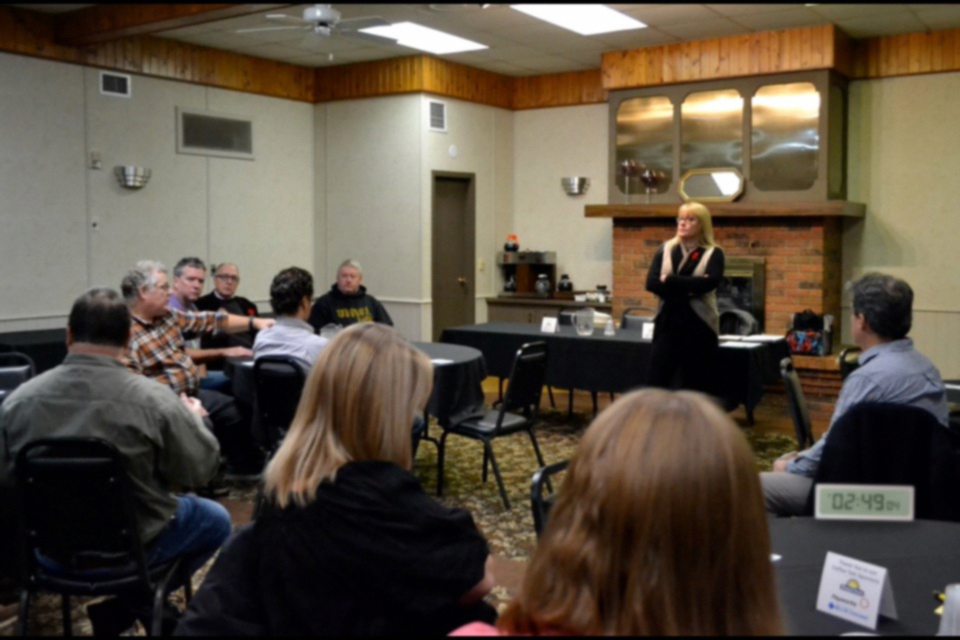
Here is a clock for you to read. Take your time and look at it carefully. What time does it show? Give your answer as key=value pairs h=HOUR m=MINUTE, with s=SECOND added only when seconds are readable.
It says h=2 m=49
